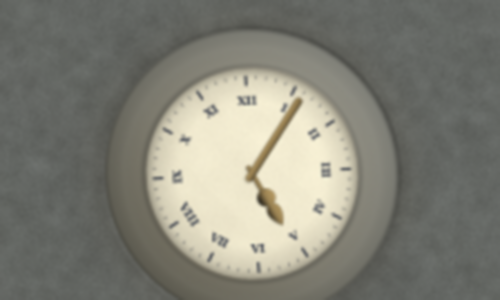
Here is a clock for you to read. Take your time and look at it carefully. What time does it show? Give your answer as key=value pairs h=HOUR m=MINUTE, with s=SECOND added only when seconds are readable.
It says h=5 m=6
